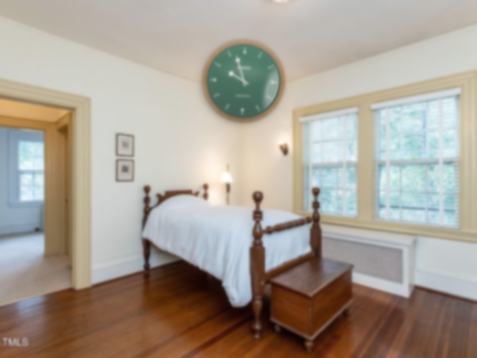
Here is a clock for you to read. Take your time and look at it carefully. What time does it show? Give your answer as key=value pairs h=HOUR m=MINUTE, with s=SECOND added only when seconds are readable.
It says h=9 m=57
